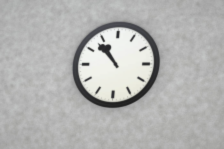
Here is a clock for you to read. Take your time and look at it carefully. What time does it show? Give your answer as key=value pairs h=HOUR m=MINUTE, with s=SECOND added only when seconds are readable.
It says h=10 m=53
